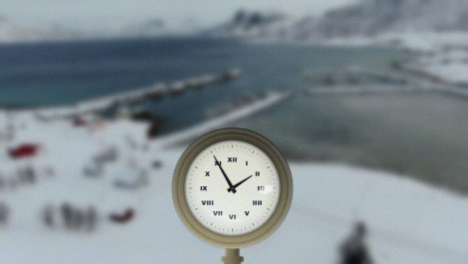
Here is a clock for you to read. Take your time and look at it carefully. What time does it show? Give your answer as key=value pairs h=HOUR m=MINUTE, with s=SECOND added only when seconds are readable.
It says h=1 m=55
